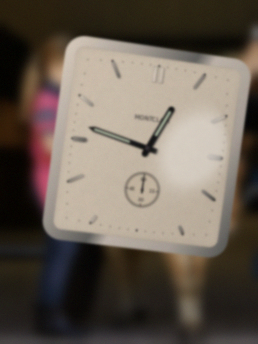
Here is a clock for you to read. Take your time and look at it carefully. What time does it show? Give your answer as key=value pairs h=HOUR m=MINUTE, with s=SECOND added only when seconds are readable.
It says h=12 m=47
